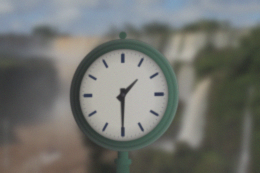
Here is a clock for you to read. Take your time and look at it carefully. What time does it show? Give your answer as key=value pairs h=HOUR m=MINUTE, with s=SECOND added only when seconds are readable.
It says h=1 m=30
